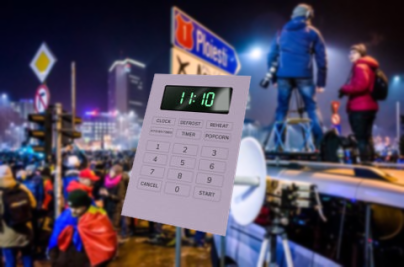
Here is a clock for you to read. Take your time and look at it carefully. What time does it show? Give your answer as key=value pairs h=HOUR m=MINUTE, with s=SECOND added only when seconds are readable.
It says h=11 m=10
